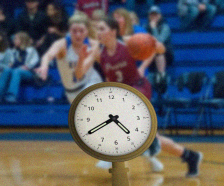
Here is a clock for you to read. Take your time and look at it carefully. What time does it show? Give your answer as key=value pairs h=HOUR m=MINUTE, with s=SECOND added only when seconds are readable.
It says h=4 m=40
